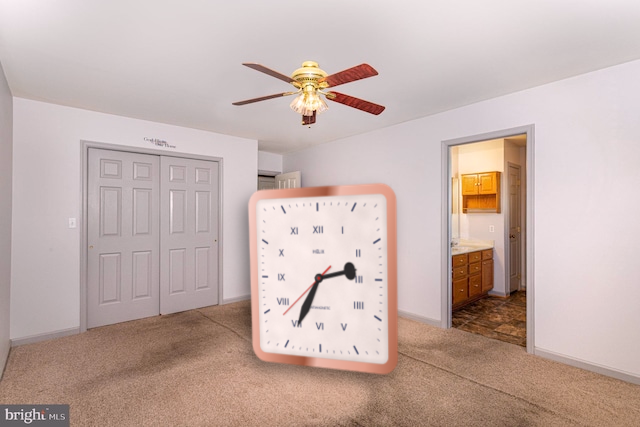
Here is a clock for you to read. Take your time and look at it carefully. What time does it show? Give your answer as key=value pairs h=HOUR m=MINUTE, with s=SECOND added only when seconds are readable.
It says h=2 m=34 s=38
